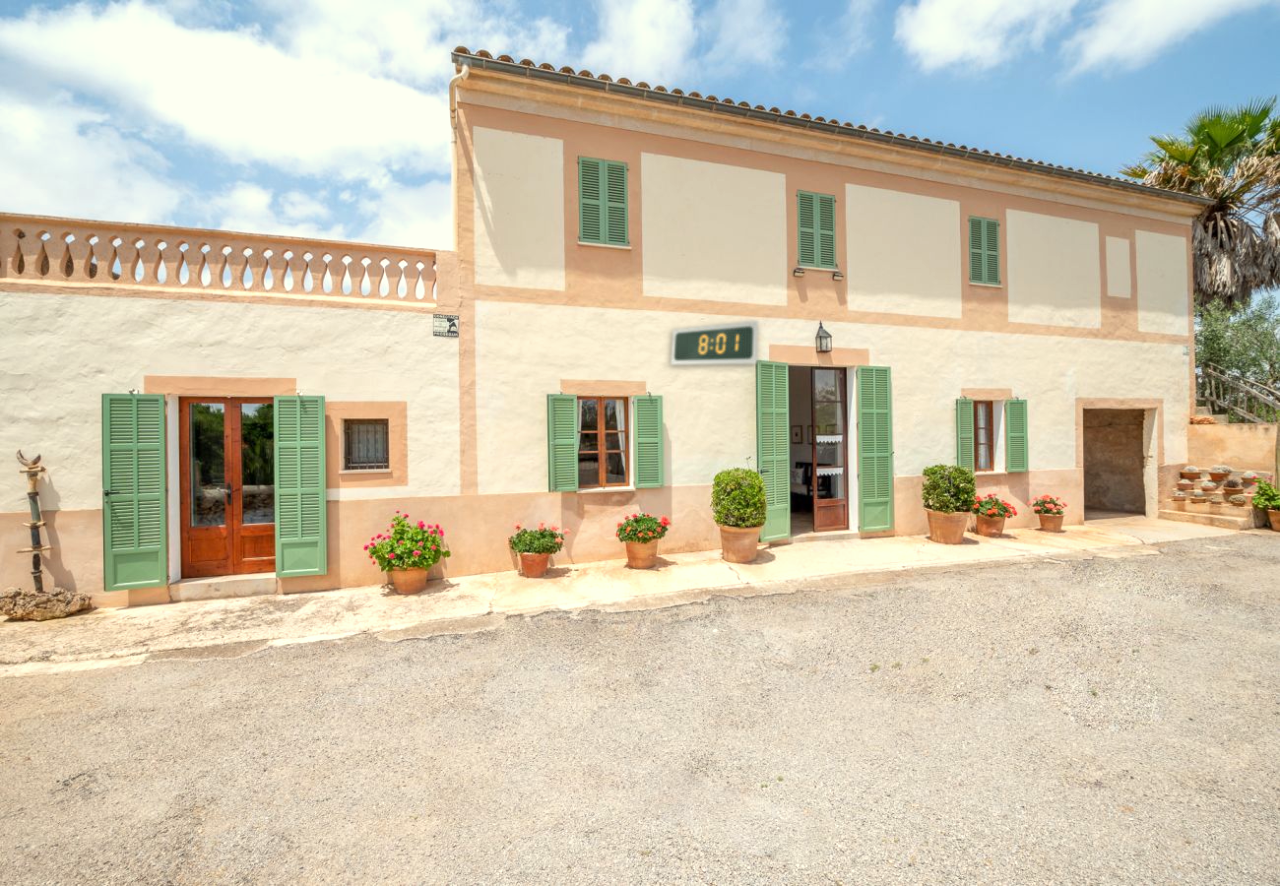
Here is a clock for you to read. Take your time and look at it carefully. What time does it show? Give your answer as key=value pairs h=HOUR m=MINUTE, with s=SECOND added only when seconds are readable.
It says h=8 m=1
